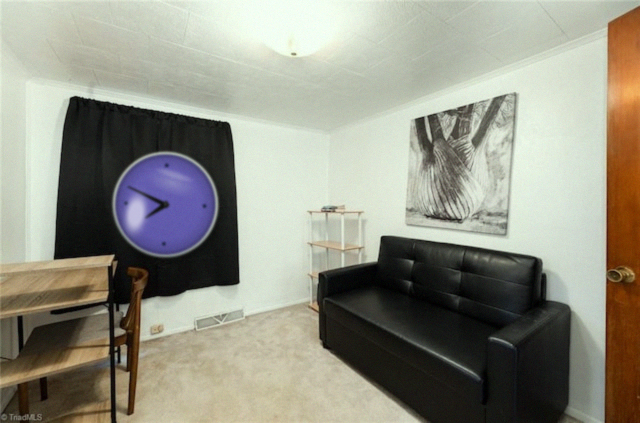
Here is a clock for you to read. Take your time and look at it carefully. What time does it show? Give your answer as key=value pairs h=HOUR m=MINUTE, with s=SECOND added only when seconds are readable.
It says h=7 m=49
